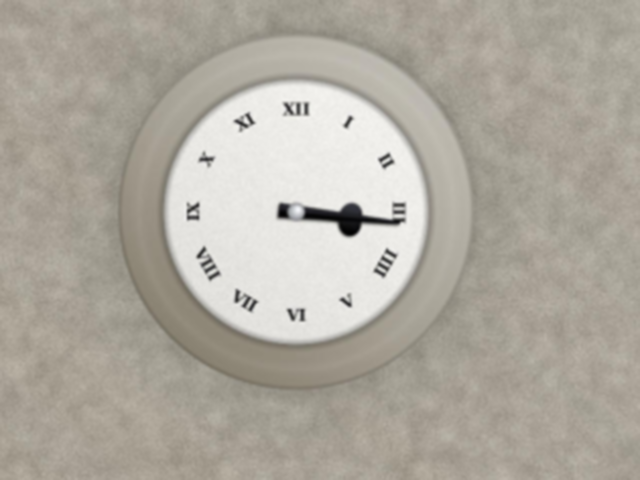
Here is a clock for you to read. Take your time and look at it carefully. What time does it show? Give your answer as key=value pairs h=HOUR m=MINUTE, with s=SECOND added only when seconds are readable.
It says h=3 m=16
